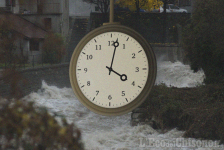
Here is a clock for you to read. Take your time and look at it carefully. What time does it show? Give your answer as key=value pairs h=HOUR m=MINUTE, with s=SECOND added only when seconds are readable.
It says h=4 m=2
